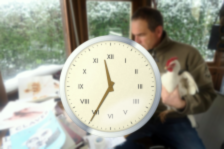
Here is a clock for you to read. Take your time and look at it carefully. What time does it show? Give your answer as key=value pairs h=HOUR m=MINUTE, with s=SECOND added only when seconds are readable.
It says h=11 m=35
